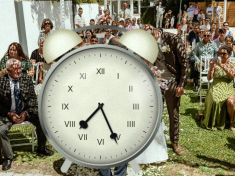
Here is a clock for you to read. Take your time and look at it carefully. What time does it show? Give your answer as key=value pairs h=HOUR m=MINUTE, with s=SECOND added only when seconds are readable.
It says h=7 m=26
